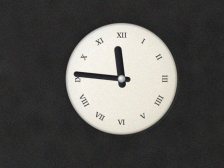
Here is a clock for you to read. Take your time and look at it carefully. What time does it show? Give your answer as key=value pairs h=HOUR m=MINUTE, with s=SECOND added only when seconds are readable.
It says h=11 m=46
